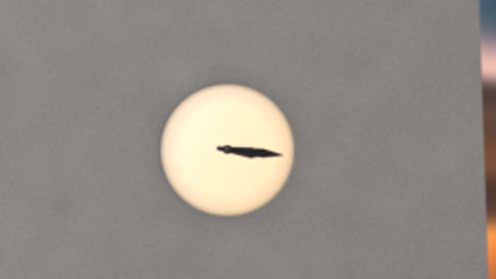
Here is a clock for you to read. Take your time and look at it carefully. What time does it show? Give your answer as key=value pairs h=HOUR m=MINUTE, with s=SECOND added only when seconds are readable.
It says h=3 m=16
